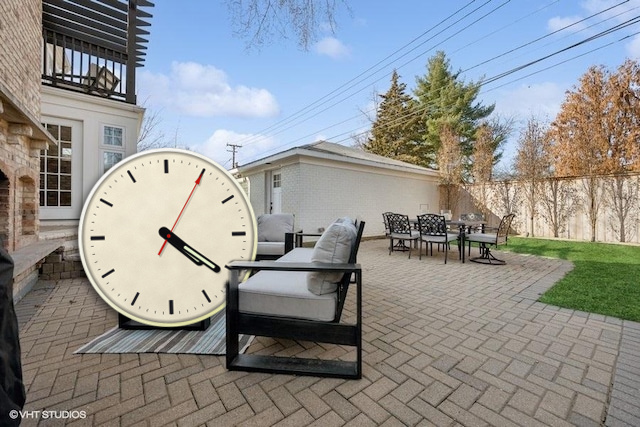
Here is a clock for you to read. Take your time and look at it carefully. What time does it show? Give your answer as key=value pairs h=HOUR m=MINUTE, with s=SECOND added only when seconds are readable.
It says h=4 m=21 s=5
